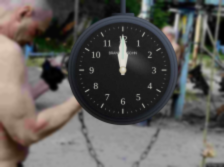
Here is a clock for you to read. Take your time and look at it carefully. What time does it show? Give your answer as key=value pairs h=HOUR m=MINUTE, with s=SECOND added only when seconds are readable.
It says h=12 m=0
